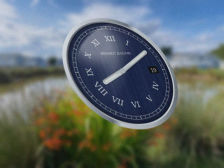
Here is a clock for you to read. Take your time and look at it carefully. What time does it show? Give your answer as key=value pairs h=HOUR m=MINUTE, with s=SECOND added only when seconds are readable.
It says h=8 m=10
